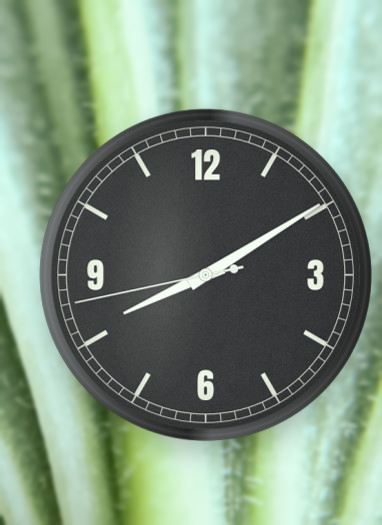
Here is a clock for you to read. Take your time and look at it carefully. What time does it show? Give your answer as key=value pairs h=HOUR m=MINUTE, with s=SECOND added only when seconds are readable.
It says h=8 m=9 s=43
